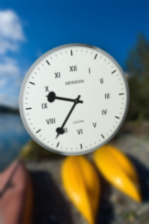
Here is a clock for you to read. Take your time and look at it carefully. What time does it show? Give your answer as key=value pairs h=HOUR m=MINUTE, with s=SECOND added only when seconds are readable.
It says h=9 m=36
